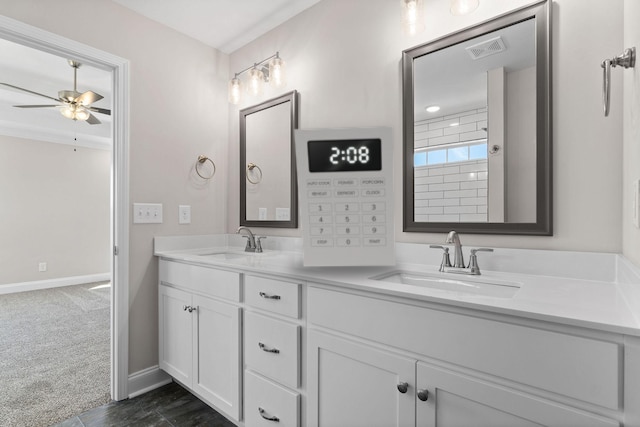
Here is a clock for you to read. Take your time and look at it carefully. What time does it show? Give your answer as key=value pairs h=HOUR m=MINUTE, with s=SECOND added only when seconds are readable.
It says h=2 m=8
